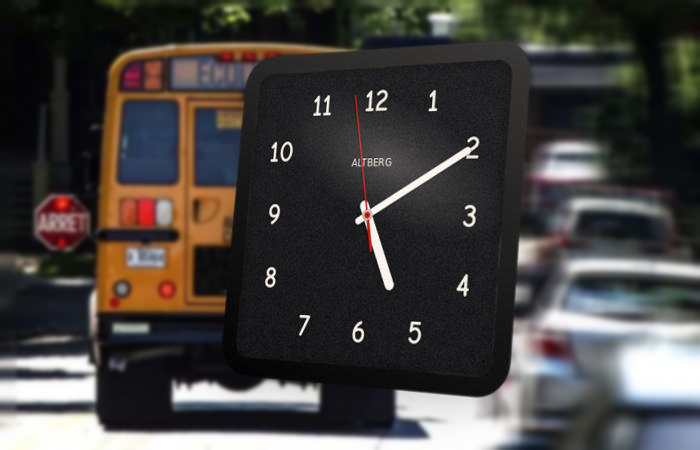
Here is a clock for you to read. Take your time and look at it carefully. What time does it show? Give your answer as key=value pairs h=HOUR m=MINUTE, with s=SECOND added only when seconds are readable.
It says h=5 m=9 s=58
